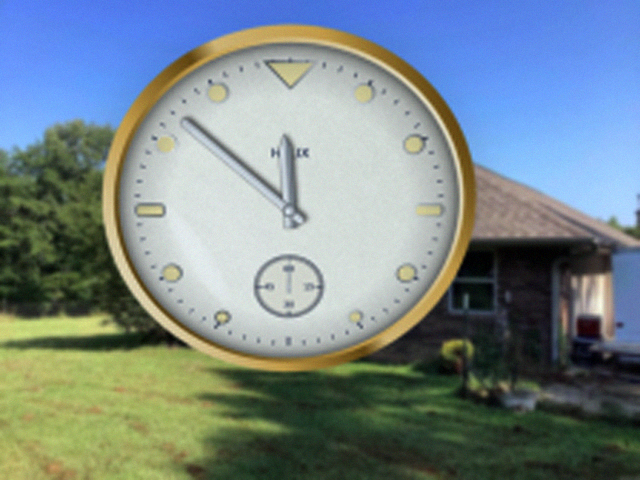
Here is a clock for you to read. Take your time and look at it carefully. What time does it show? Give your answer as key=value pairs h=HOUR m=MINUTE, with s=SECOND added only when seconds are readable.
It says h=11 m=52
